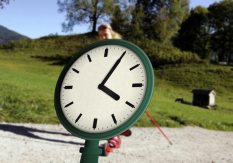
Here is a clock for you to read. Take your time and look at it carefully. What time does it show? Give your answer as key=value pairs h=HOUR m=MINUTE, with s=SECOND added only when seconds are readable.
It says h=4 m=5
